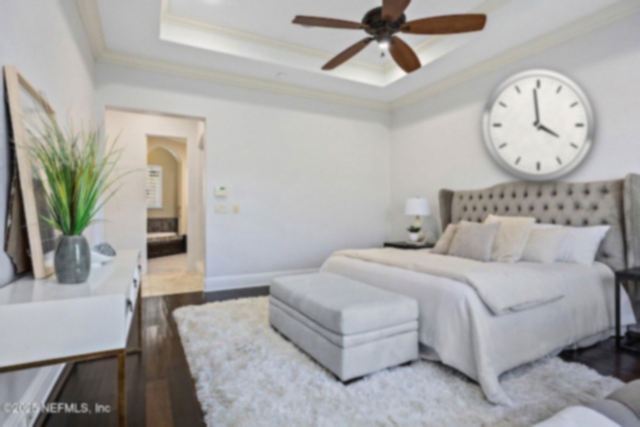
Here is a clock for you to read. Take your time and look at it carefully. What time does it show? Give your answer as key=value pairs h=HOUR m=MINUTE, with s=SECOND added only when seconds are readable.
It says h=3 m=59
